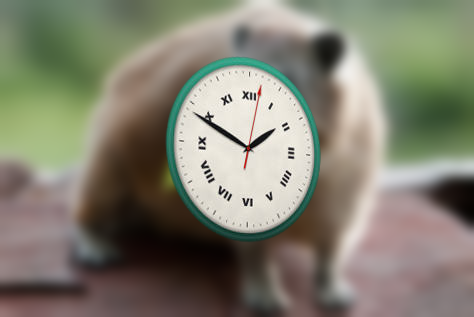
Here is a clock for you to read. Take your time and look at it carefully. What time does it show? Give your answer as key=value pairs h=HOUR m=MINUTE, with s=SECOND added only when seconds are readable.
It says h=1 m=49 s=2
